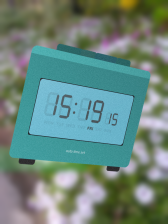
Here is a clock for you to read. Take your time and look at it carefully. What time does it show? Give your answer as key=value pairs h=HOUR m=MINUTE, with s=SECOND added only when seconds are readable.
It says h=15 m=19 s=15
